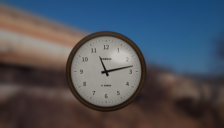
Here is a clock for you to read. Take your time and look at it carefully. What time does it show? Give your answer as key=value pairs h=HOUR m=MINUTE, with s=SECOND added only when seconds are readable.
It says h=11 m=13
